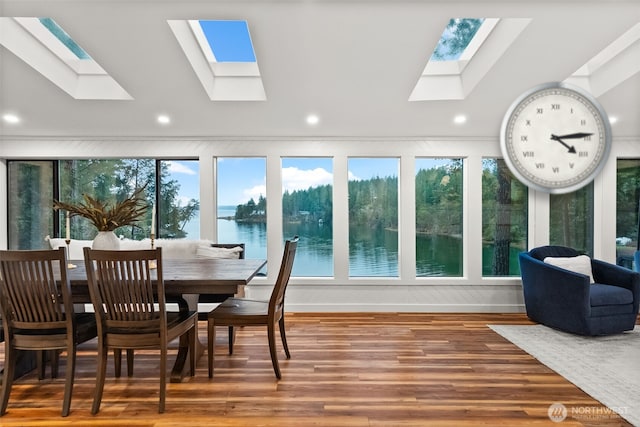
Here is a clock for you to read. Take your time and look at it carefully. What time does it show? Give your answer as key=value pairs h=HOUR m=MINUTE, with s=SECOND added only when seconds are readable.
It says h=4 m=14
